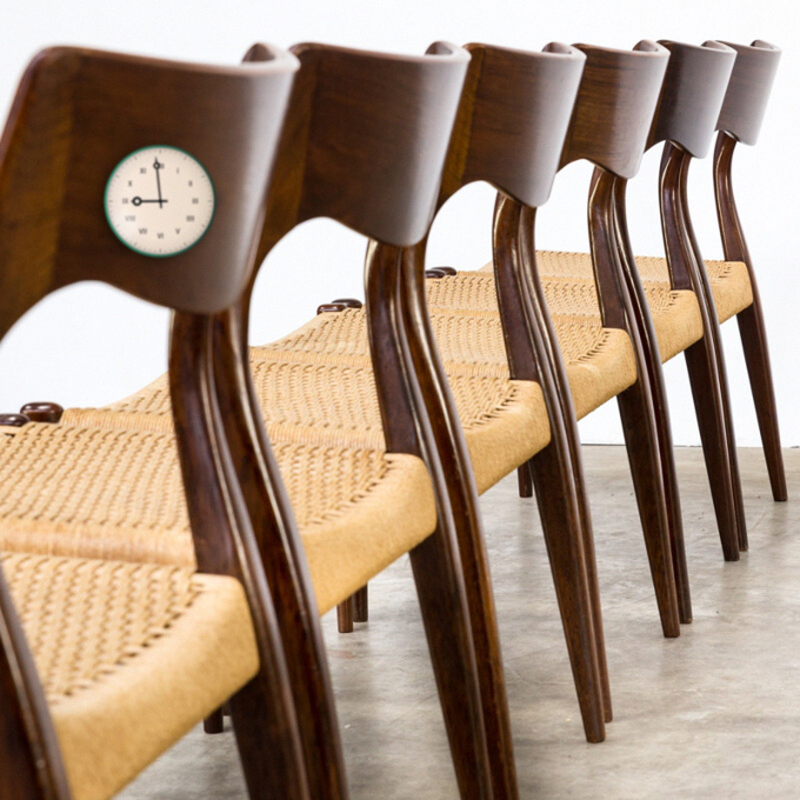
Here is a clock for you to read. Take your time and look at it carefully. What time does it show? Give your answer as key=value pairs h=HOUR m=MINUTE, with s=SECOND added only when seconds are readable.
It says h=8 m=59
